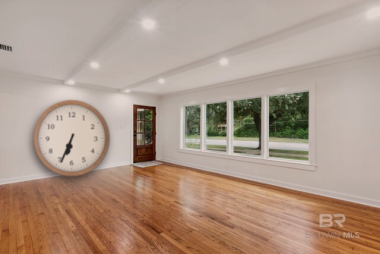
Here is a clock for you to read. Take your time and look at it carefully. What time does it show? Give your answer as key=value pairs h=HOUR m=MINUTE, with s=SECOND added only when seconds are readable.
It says h=6 m=34
